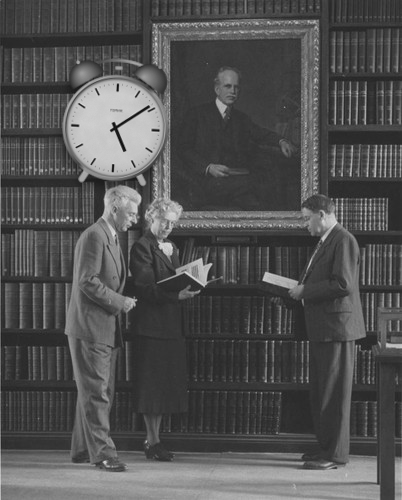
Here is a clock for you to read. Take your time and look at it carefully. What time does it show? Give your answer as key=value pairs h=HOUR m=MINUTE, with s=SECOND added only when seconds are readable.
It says h=5 m=9
